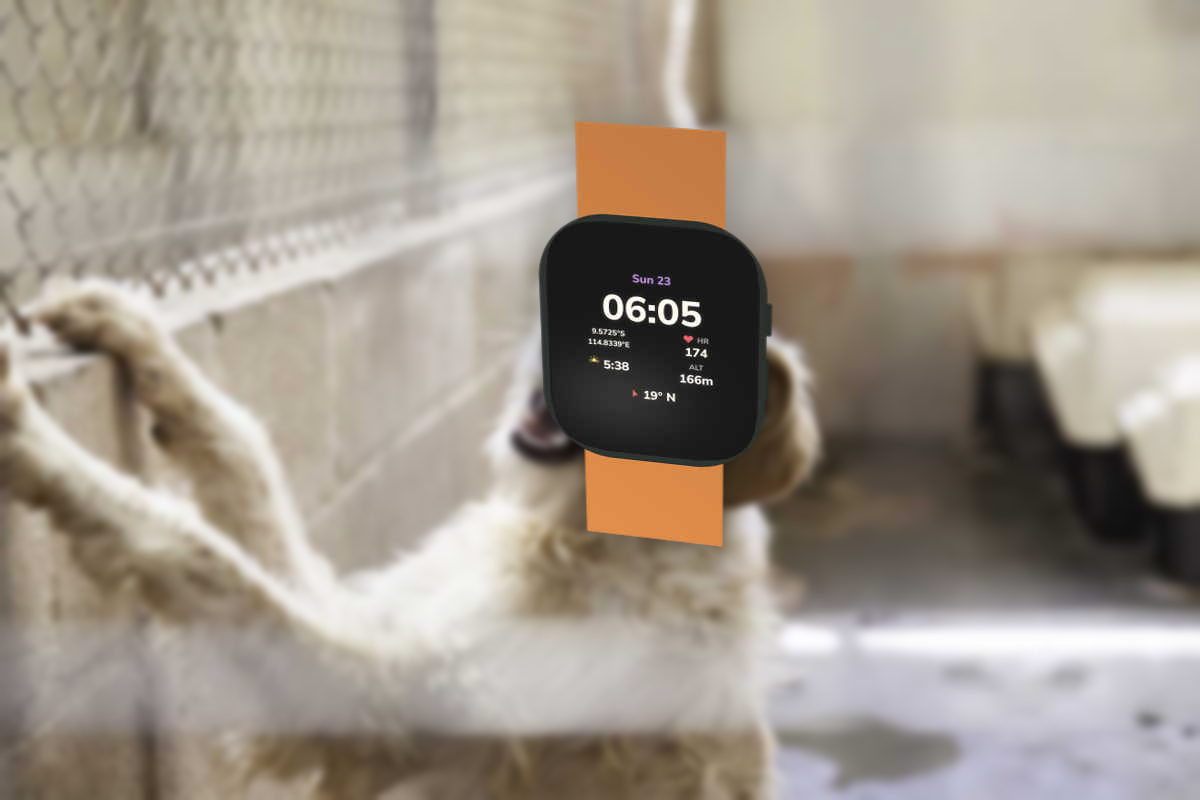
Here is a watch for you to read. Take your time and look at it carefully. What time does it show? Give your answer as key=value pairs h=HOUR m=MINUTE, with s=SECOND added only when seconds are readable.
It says h=6 m=5
